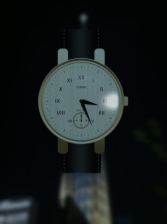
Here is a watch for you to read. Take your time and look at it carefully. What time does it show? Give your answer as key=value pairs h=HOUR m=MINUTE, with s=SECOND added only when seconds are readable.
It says h=3 m=26
